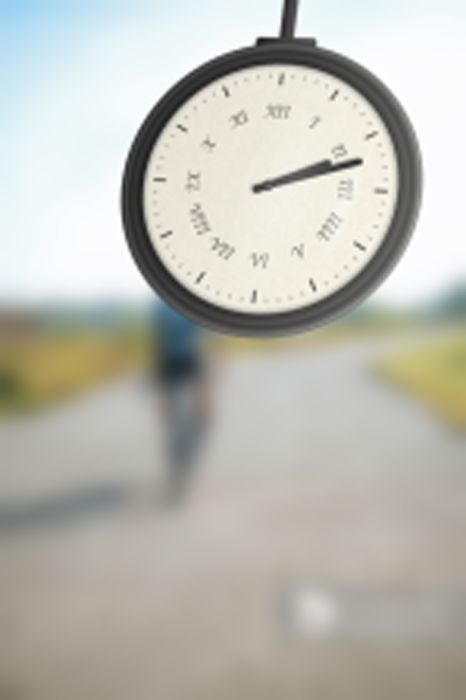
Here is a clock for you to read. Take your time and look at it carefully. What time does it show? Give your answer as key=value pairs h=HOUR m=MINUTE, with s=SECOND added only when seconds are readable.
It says h=2 m=12
